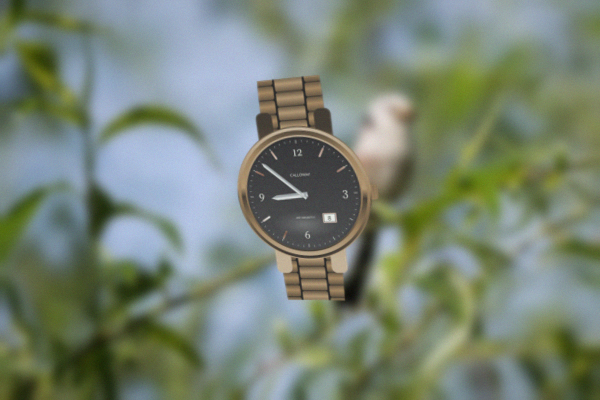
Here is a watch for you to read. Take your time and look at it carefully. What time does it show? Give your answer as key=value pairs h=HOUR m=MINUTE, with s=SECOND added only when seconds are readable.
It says h=8 m=52
